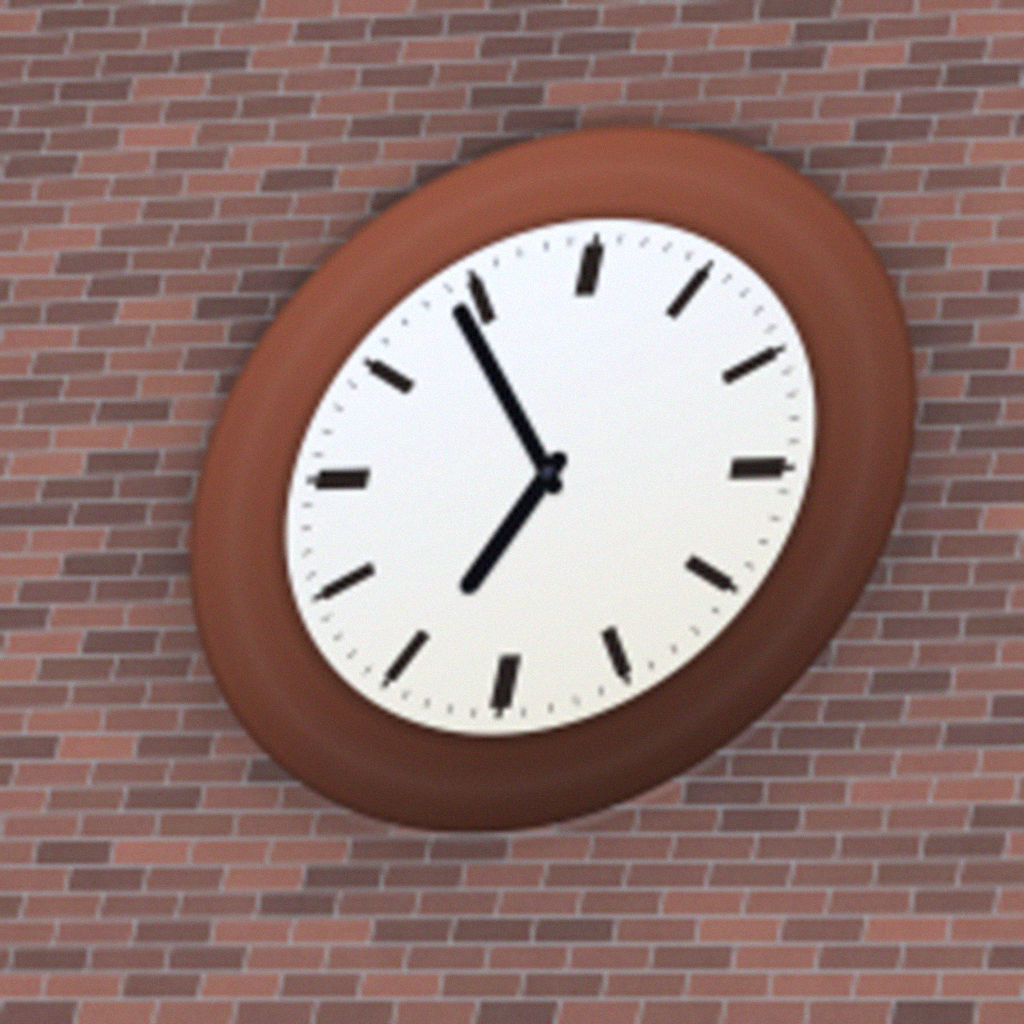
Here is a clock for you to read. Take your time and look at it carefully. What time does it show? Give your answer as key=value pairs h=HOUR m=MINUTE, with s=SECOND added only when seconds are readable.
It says h=6 m=54
